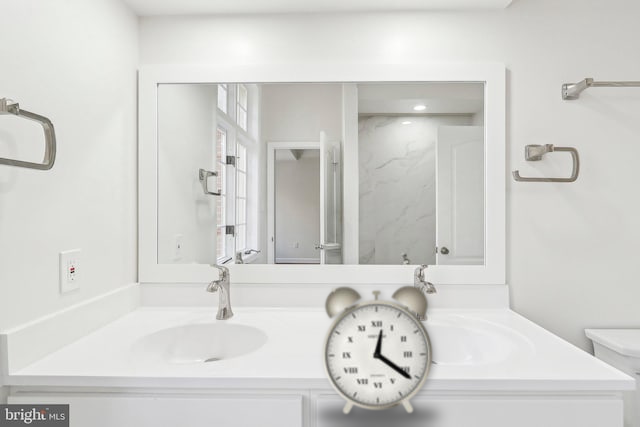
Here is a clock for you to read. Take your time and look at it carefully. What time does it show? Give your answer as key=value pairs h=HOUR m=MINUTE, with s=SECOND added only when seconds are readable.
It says h=12 m=21
